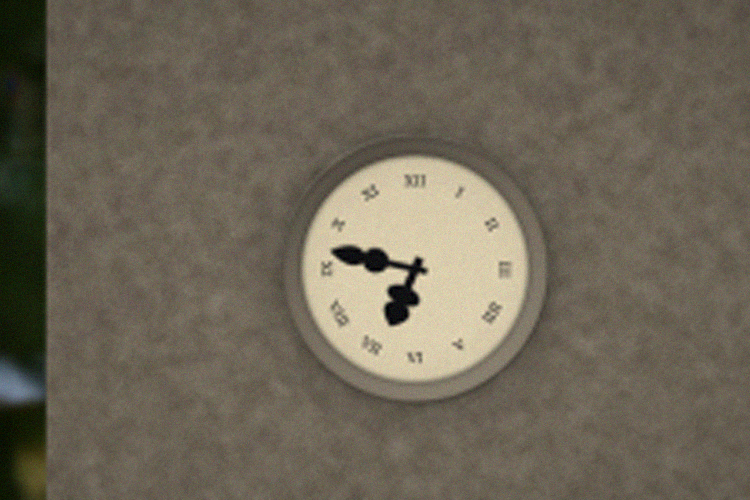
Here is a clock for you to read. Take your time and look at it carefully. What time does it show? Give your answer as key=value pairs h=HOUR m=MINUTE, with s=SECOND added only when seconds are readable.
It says h=6 m=47
